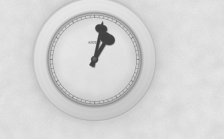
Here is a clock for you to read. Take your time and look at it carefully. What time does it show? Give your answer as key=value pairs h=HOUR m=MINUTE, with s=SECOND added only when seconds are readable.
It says h=1 m=2
